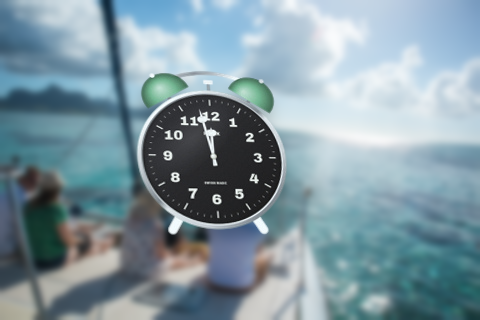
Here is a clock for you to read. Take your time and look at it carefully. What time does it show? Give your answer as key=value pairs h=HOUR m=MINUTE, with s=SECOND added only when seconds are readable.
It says h=11 m=58
